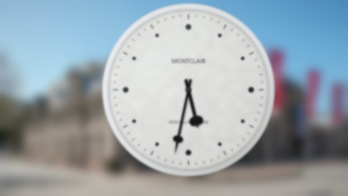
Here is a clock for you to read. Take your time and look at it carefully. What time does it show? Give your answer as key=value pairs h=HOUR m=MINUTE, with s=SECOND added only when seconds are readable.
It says h=5 m=32
